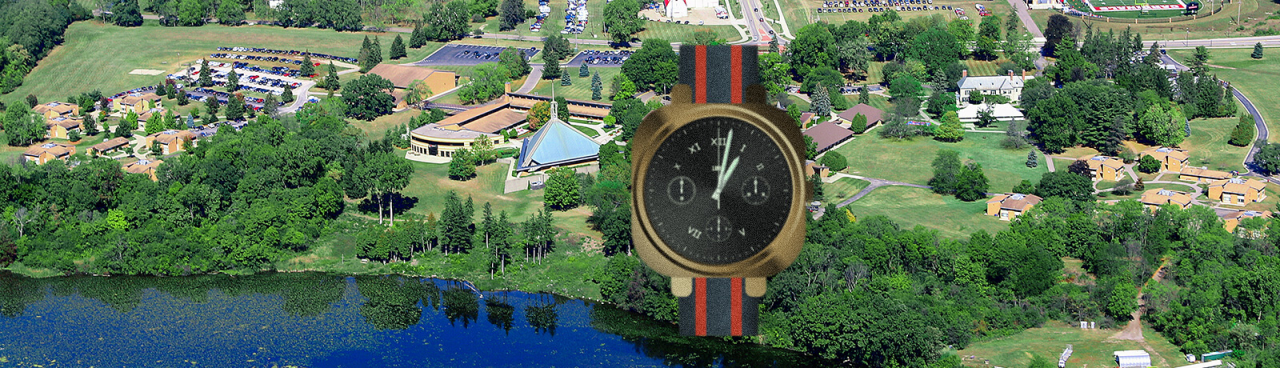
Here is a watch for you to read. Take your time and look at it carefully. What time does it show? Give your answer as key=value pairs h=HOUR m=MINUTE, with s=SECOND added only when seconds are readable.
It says h=1 m=2
